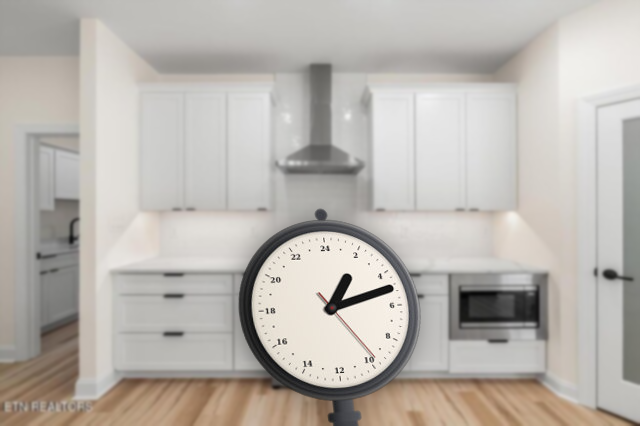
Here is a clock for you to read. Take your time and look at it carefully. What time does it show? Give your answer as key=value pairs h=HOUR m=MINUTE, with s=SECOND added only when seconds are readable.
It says h=2 m=12 s=24
